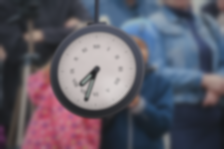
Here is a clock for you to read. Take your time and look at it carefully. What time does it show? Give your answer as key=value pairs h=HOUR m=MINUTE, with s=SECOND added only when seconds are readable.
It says h=7 m=33
